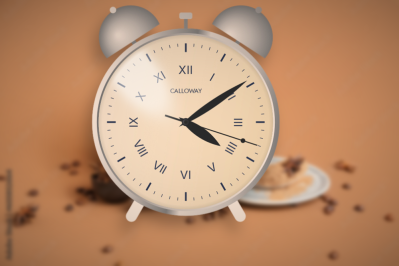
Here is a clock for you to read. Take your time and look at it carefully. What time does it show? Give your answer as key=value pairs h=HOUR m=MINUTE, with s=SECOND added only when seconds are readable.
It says h=4 m=9 s=18
